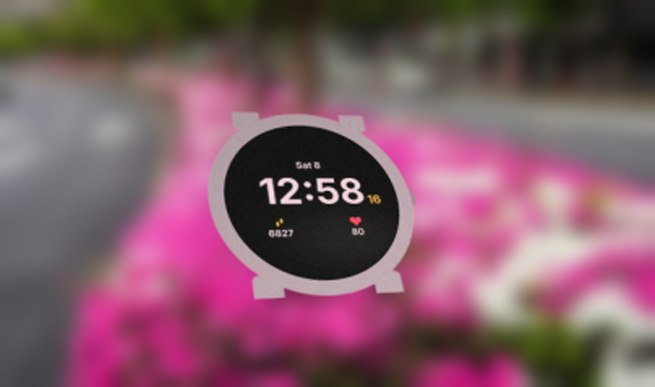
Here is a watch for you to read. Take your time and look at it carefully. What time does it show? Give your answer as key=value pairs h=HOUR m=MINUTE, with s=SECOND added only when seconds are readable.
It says h=12 m=58 s=16
